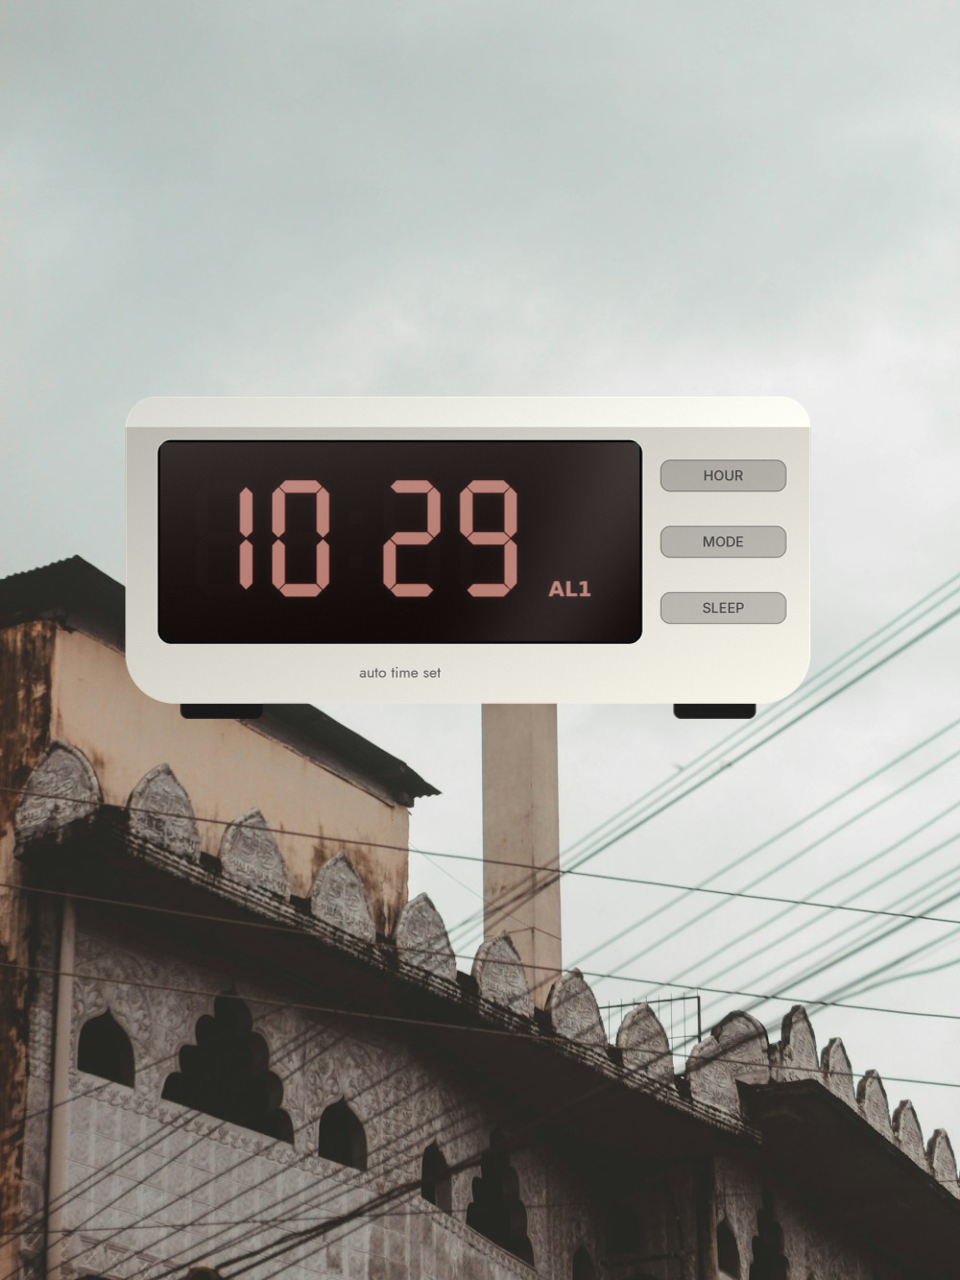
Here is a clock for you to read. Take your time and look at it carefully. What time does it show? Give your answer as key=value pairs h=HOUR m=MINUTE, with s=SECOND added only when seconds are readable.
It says h=10 m=29
